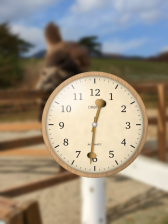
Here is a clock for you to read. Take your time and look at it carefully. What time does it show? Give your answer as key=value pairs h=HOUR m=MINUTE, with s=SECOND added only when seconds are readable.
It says h=12 m=31
